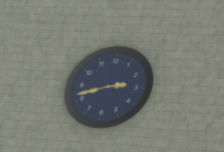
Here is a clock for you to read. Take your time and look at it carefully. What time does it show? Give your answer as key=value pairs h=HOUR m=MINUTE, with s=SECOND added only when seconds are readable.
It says h=2 m=42
